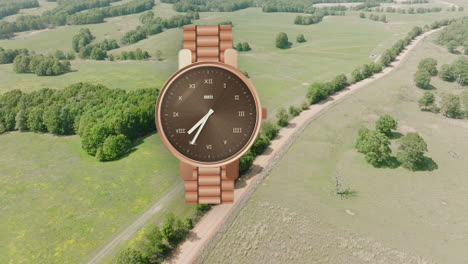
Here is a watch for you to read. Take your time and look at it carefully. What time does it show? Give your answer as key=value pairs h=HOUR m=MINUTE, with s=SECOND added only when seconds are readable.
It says h=7 m=35
